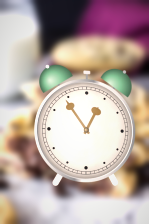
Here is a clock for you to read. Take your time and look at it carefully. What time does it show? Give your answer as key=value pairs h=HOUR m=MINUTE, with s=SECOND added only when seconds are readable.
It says h=12 m=54
